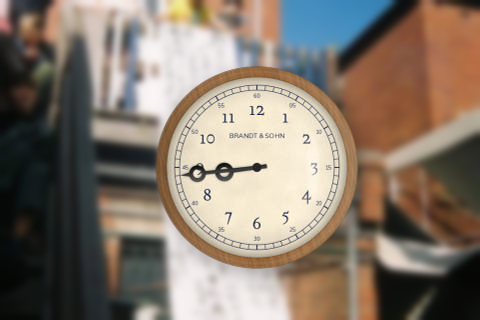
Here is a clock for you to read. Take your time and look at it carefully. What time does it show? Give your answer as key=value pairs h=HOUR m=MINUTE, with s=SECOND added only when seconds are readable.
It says h=8 m=44
